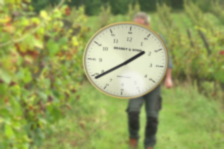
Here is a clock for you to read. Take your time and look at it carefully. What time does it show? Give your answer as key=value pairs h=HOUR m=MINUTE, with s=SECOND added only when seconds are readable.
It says h=1 m=39
